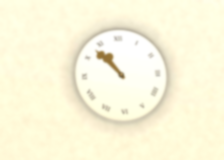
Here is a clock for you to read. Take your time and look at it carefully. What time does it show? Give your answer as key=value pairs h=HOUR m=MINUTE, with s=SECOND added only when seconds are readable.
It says h=10 m=53
